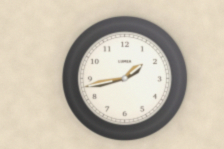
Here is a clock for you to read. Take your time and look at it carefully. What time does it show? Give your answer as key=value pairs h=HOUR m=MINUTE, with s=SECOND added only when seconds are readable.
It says h=1 m=43
